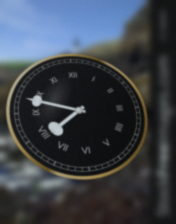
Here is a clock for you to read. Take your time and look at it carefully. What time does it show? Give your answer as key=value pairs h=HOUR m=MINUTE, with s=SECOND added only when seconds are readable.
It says h=7 m=48
